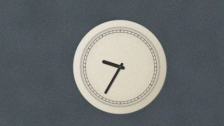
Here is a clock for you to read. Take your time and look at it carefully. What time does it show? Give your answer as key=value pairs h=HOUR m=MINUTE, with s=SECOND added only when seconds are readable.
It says h=9 m=35
